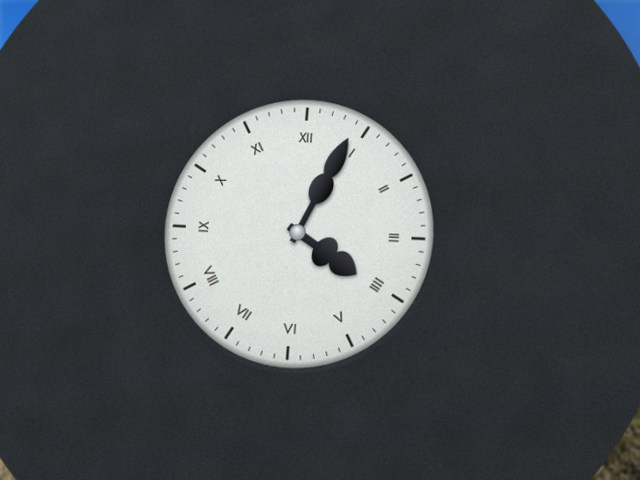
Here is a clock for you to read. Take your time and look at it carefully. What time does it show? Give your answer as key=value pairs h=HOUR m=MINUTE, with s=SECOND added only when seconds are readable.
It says h=4 m=4
